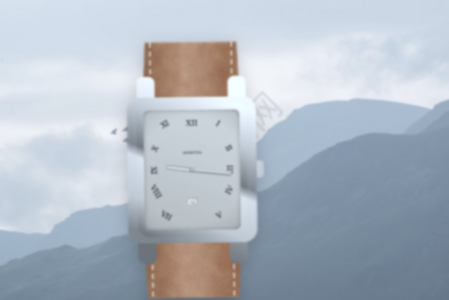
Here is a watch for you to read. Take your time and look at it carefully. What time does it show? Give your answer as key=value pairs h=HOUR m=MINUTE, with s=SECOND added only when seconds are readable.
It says h=9 m=16
